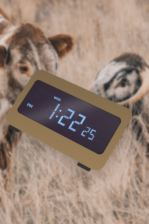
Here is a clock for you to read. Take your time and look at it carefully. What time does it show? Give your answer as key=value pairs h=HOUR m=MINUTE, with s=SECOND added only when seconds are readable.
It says h=1 m=22 s=25
